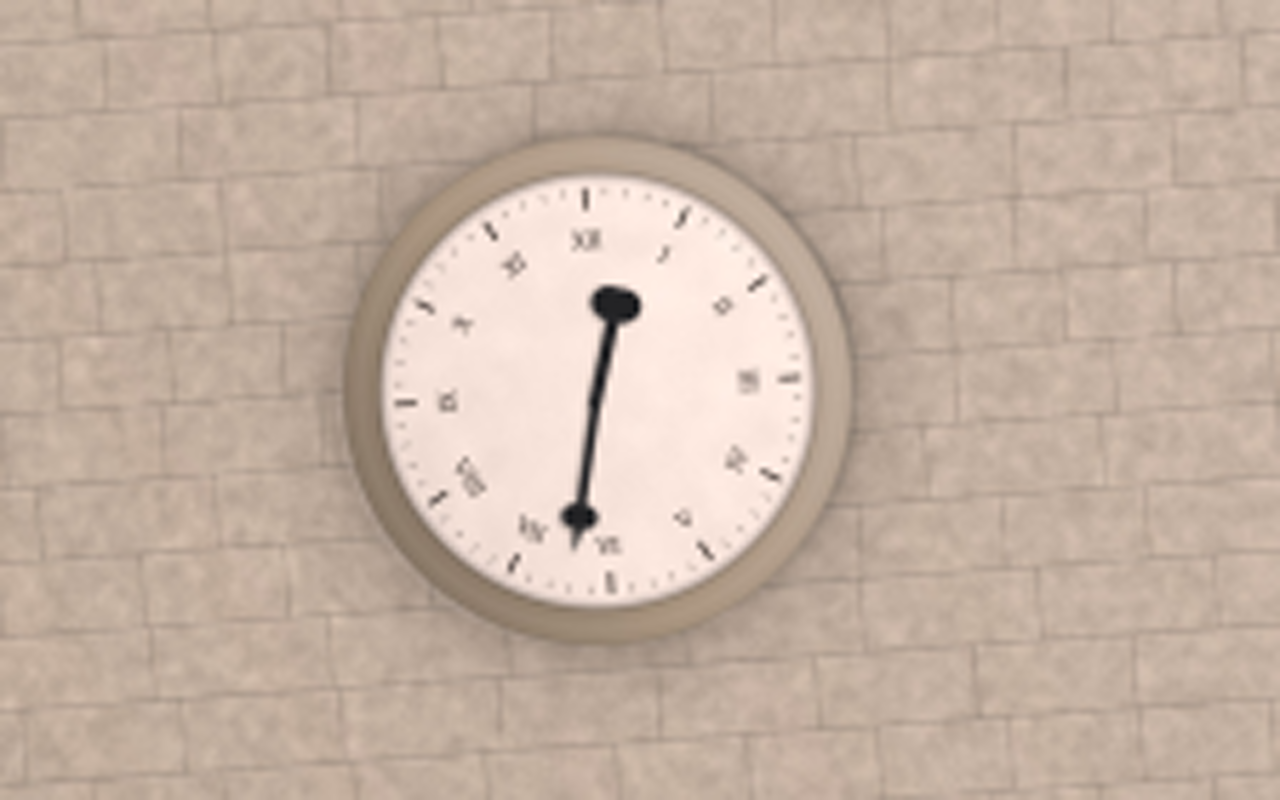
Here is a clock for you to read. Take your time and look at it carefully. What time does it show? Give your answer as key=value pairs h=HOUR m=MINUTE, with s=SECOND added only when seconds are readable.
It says h=12 m=32
